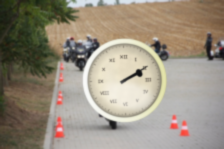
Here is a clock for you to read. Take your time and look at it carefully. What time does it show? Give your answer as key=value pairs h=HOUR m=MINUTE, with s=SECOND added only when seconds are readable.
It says h=2 m=10
